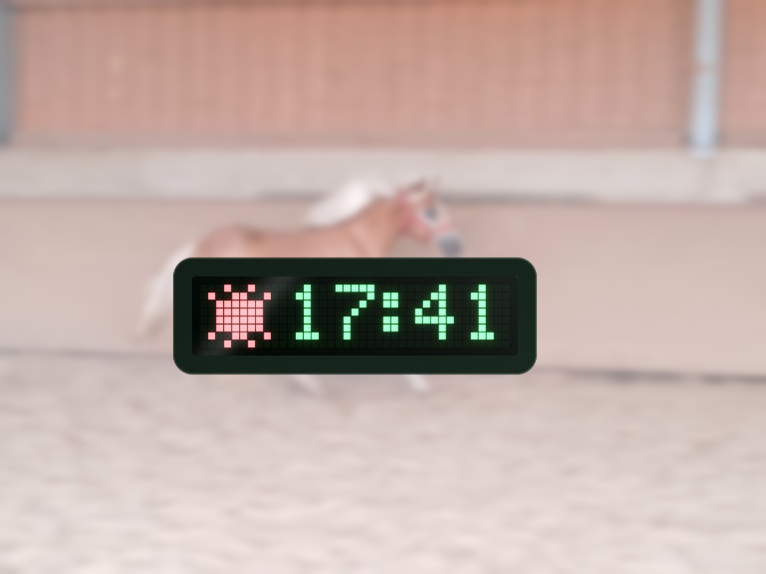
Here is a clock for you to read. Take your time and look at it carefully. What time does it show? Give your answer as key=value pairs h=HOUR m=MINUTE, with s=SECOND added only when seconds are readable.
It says h=17 m=41
